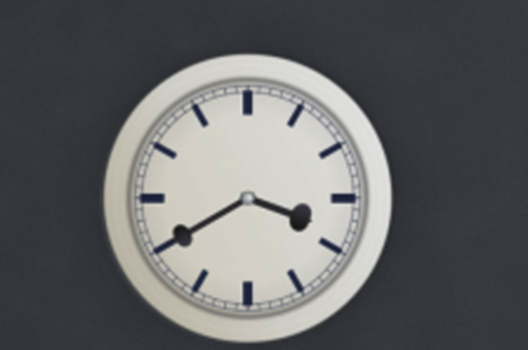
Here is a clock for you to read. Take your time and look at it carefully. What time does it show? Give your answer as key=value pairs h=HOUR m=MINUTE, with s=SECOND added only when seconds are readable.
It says h=3 m=40
